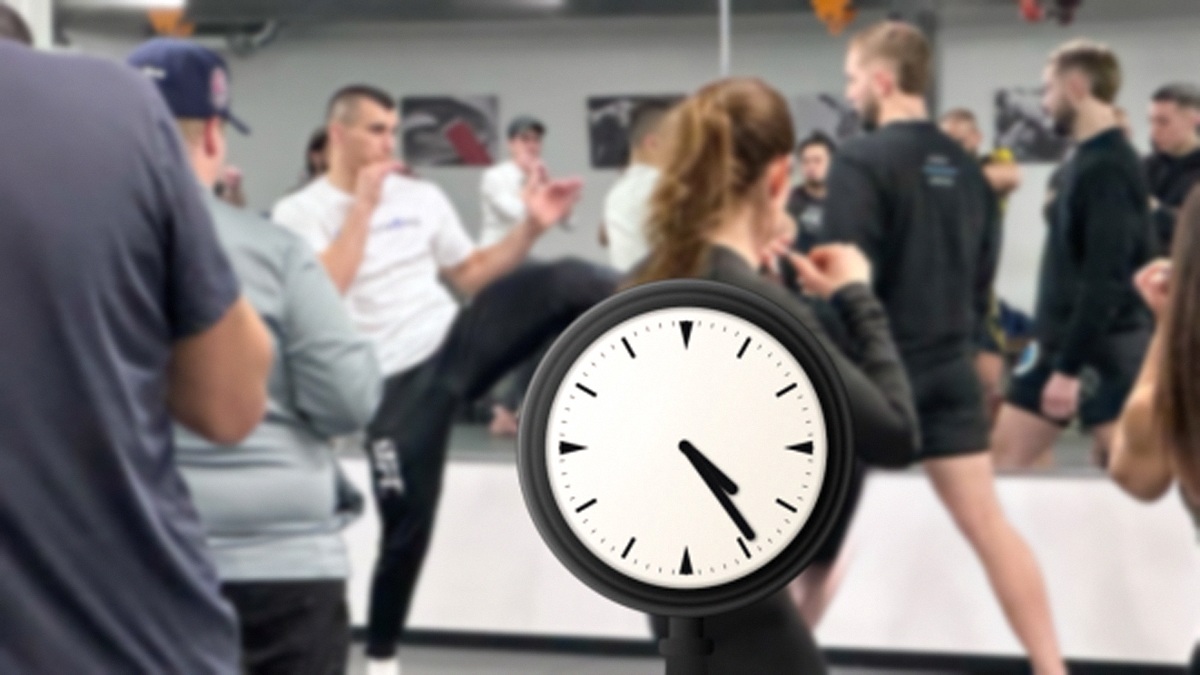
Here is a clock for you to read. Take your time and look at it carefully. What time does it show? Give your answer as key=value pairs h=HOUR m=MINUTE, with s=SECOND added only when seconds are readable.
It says h=4 m=24
